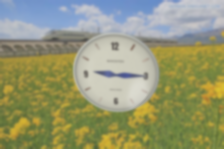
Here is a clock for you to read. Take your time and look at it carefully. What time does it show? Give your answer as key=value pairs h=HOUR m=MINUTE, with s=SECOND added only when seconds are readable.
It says h=9 m=15
